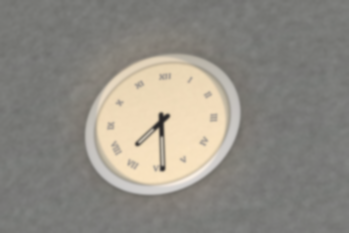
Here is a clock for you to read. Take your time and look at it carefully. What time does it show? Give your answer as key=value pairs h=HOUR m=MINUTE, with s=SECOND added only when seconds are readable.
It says h=7 m=29
